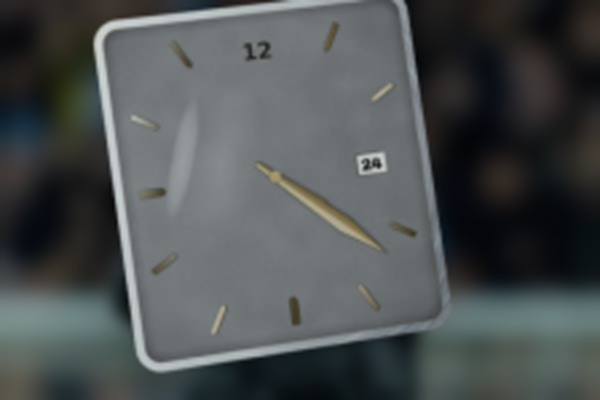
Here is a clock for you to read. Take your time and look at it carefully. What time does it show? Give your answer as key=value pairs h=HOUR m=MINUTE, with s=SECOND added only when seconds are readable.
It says h=4 m=22
